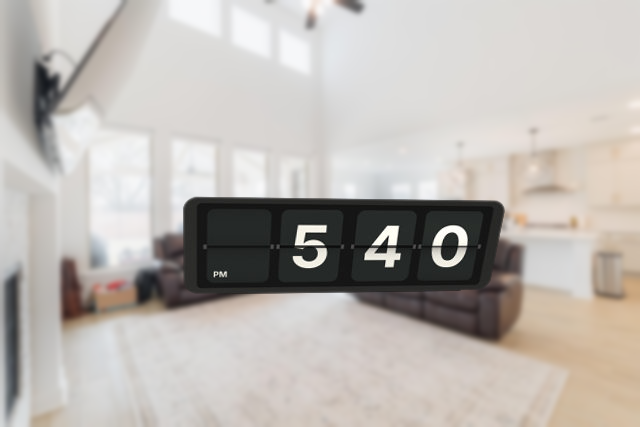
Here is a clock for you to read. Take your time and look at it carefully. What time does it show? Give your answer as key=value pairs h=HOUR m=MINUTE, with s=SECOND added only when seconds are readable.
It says h=5 m=40
